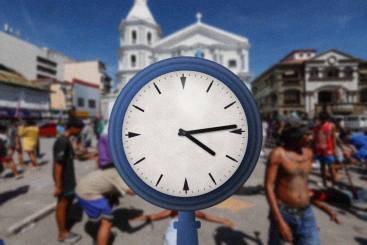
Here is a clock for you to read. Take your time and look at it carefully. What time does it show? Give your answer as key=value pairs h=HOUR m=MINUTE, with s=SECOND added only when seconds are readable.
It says h=4 m=14
